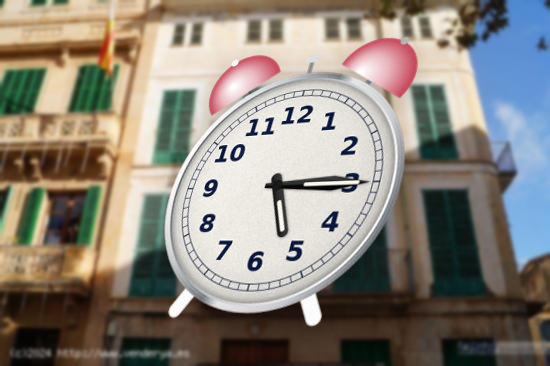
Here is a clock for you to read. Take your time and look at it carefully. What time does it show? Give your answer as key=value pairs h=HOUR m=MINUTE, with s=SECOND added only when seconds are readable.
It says h=5 m=15
